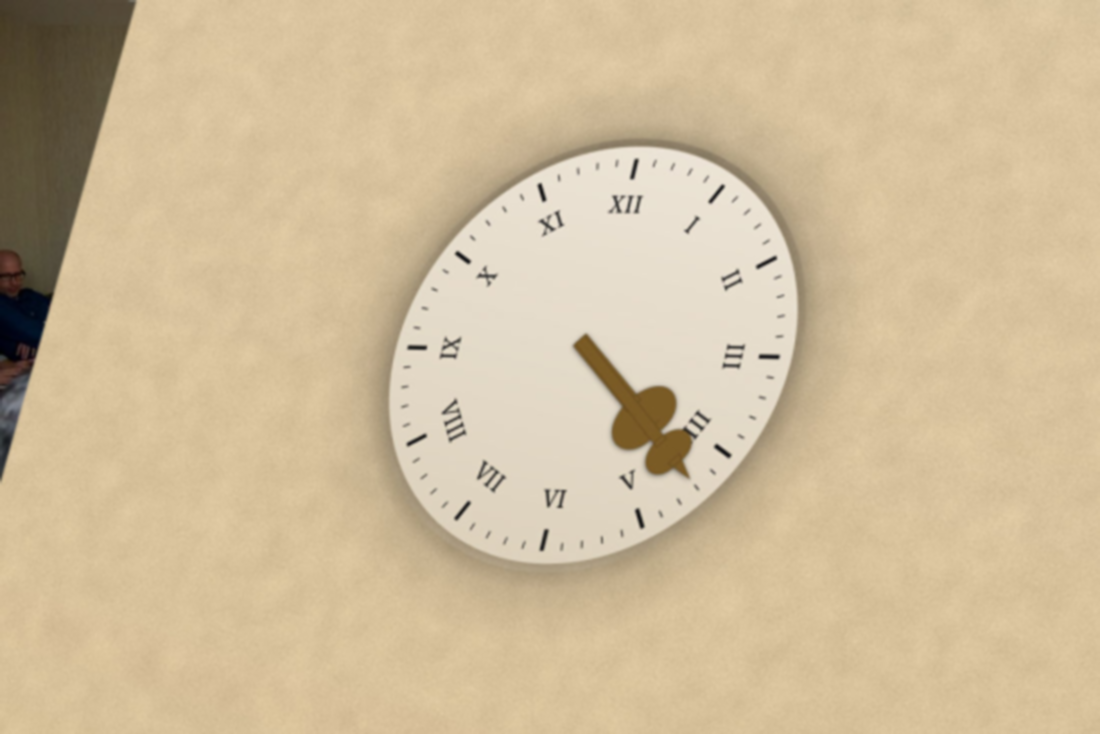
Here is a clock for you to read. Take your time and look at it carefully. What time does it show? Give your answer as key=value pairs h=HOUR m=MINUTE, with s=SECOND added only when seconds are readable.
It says h=4 m=22
